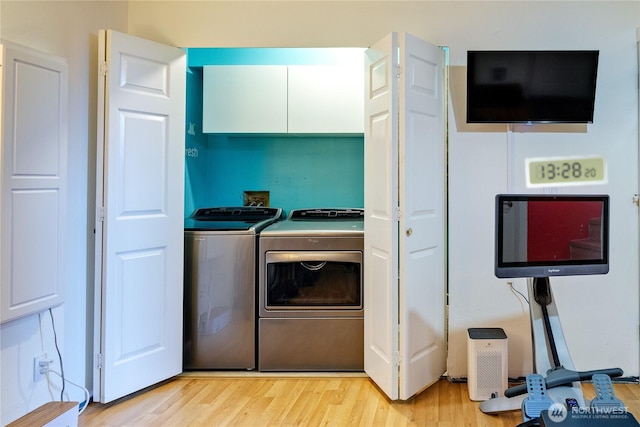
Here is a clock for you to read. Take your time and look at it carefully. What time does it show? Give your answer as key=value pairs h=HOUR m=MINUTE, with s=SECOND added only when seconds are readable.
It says h=13 m=28
